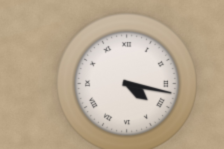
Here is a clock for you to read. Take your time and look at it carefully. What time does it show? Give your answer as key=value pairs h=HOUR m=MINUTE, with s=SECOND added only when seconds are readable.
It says h=4 m=17
